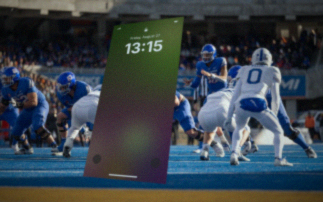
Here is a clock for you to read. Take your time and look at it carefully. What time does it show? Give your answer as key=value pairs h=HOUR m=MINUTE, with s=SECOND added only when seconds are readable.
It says h=13 m=15
